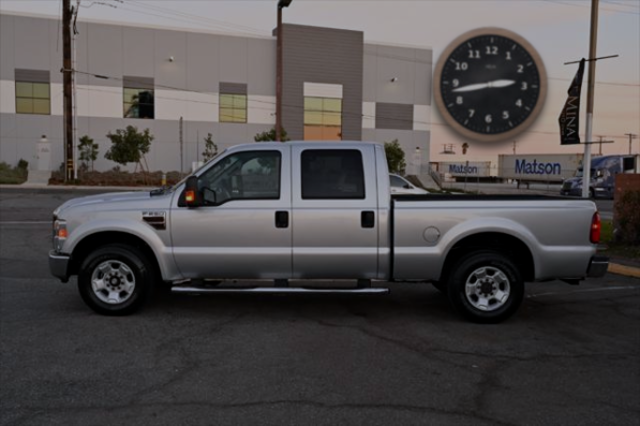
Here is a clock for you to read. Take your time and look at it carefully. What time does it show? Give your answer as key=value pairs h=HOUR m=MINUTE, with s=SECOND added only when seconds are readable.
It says h=2 m=43
